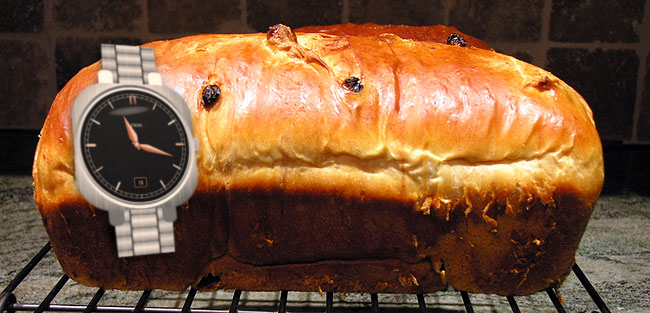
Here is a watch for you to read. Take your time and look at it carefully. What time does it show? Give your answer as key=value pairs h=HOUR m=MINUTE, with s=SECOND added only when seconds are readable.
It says h=11 m=18
